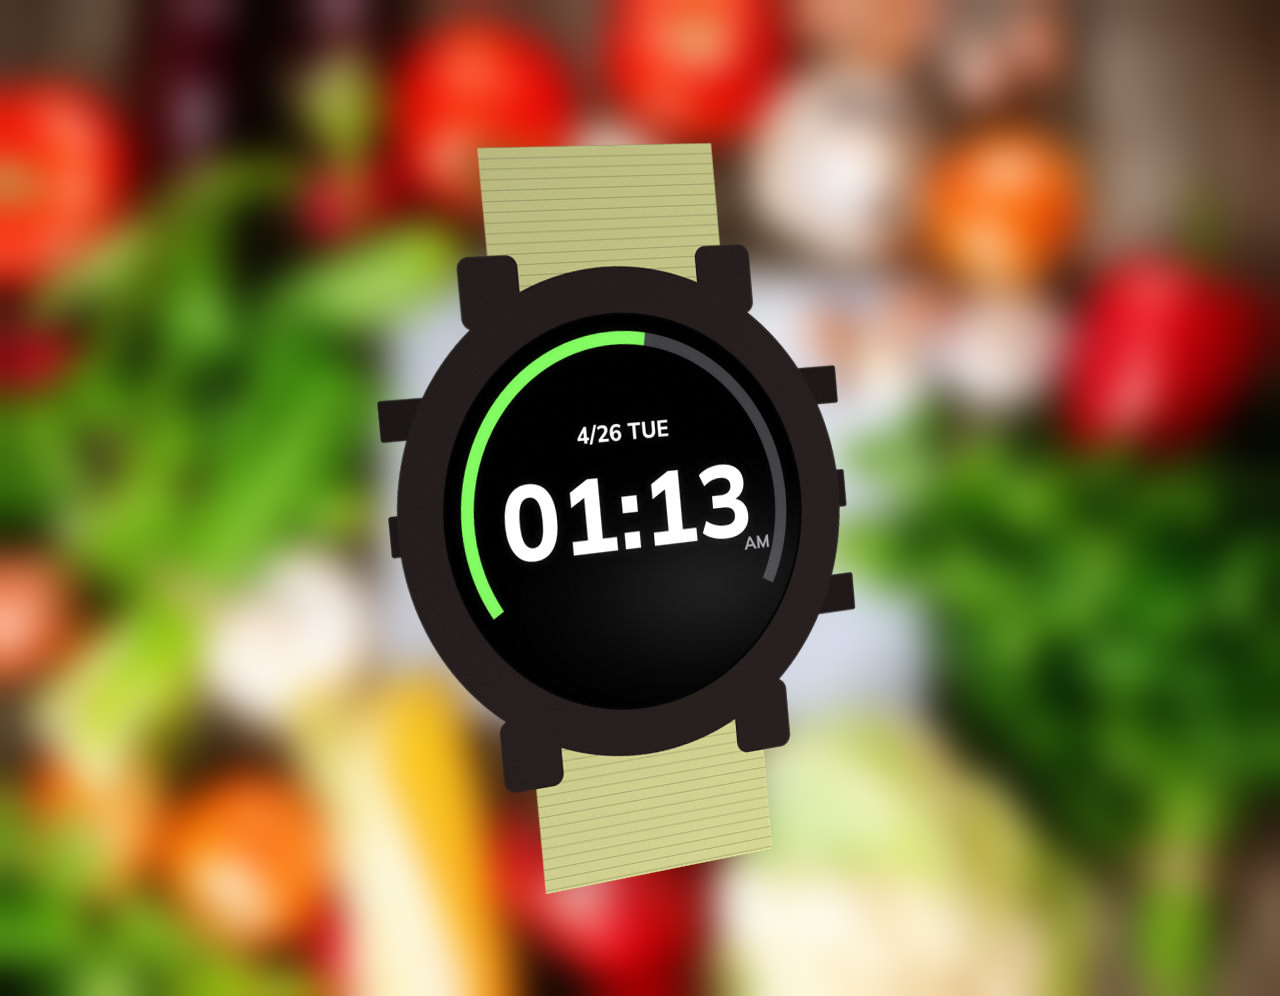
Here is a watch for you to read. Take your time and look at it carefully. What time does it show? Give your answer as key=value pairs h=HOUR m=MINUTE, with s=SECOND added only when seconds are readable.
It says h=1 m=13
